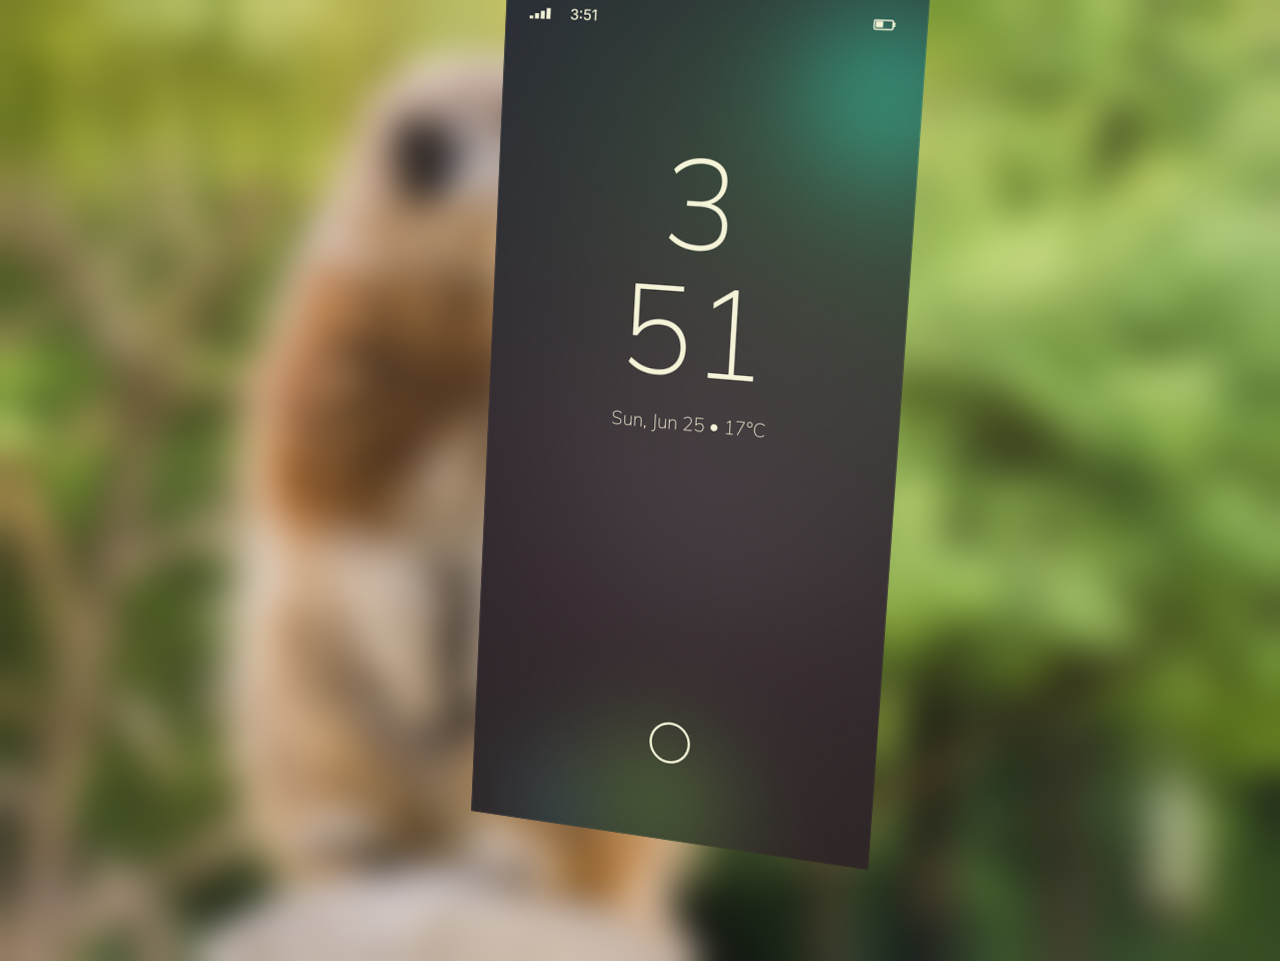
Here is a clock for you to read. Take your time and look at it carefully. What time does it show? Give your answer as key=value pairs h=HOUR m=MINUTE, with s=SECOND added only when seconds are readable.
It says h=3 m=51
